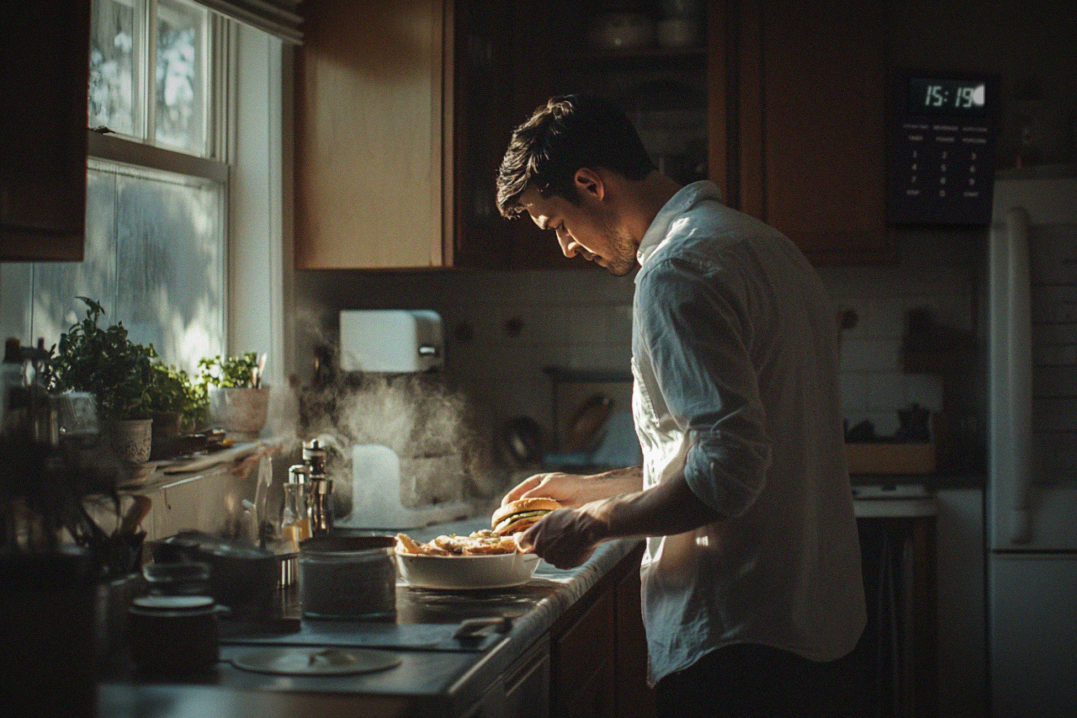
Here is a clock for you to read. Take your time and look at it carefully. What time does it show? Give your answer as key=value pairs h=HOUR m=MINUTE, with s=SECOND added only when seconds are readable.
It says h=15 m=19
